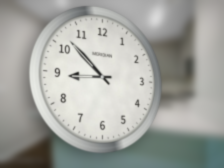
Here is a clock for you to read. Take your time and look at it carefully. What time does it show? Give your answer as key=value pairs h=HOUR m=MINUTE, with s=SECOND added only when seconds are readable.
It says h=8 m=52
